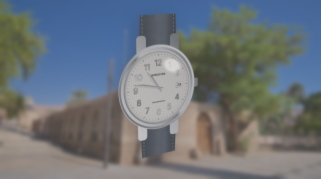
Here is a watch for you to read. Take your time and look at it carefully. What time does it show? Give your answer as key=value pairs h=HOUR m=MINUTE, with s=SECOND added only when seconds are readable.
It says h=10 m=47
